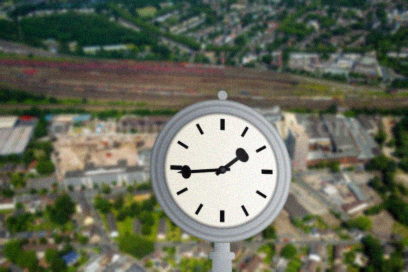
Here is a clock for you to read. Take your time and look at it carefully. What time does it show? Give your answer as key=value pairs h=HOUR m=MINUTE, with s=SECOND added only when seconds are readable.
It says h=1 m=44
